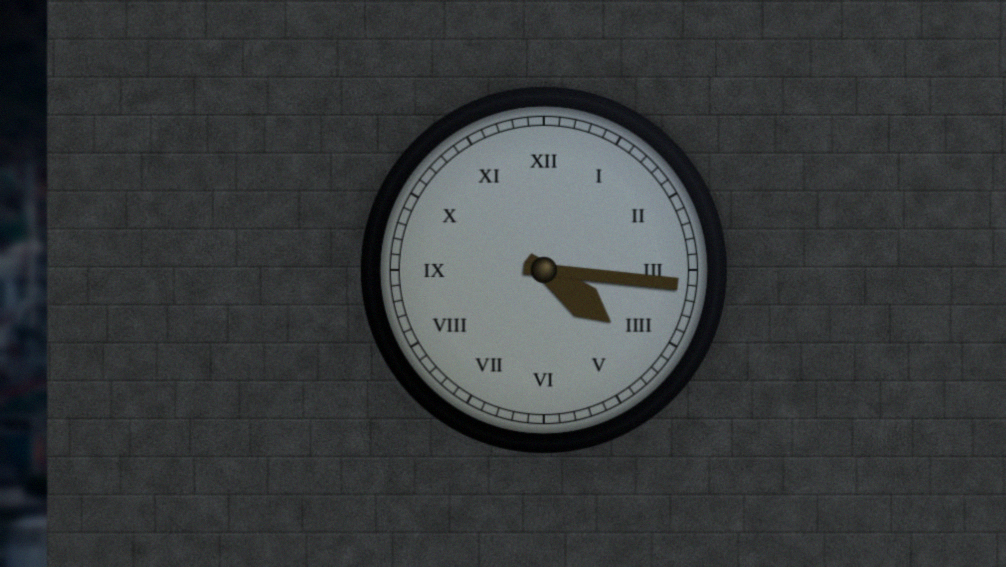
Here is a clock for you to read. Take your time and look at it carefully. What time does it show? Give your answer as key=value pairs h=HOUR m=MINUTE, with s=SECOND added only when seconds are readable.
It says h=4 m=16
